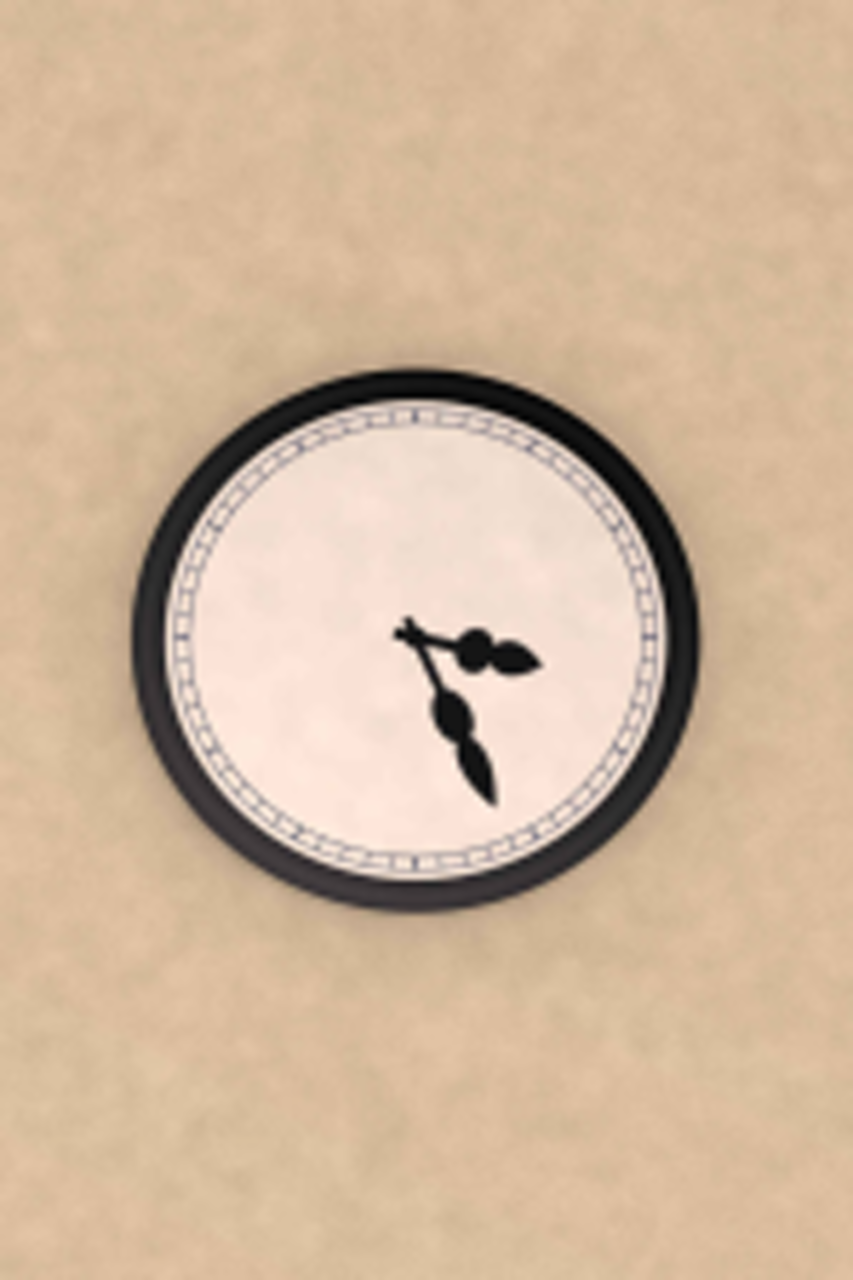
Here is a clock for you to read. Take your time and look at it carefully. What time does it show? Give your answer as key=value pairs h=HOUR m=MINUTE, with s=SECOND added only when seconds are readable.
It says h=3 m=26
